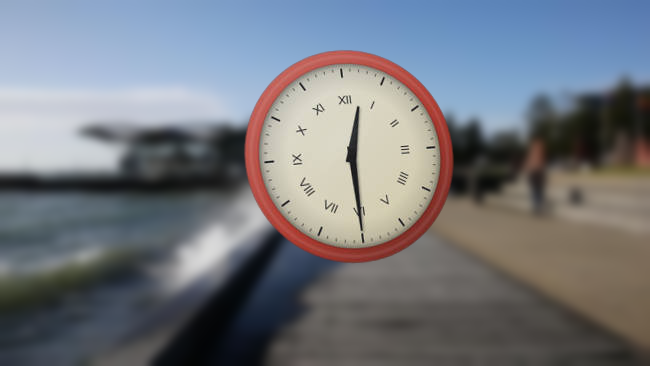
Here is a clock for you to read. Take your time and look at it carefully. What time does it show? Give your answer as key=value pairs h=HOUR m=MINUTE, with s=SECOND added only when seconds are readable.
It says h=12 m=30
